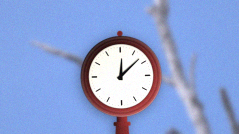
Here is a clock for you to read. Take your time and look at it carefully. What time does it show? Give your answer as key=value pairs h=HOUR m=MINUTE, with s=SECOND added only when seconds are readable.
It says h=12 m=8
